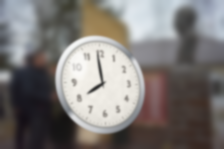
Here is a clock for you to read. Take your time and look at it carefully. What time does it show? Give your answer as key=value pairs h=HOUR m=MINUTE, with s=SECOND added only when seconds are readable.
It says h=7 m=59
